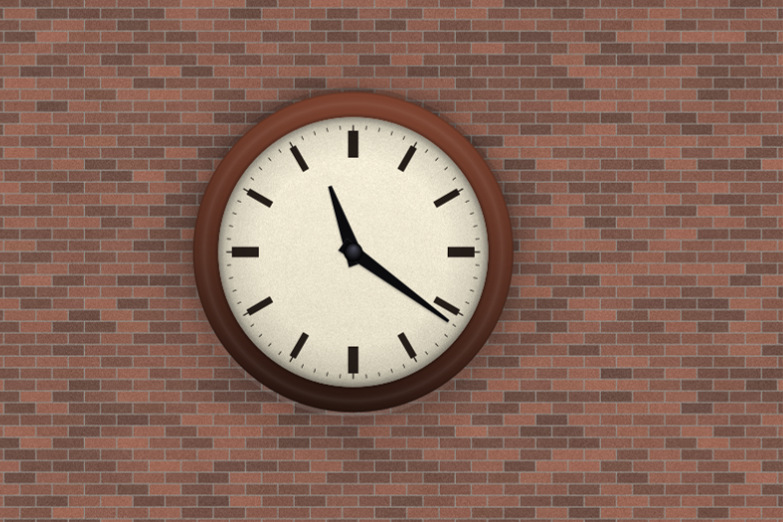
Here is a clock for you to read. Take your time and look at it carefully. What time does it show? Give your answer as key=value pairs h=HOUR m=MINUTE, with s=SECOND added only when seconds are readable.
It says h=11 m=21
